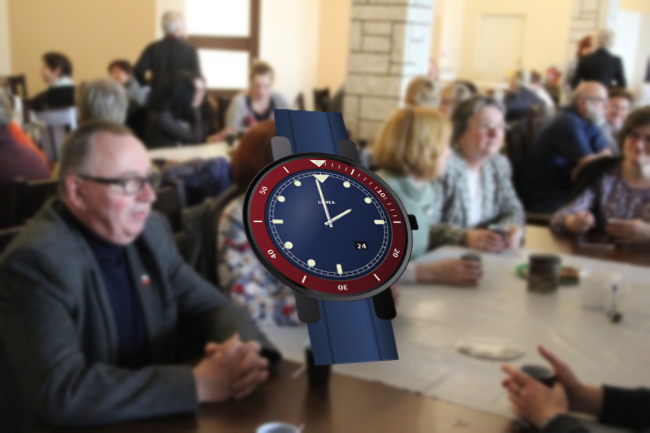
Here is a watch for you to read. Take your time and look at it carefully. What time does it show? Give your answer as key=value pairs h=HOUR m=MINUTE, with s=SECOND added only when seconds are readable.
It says h=1 m=59
